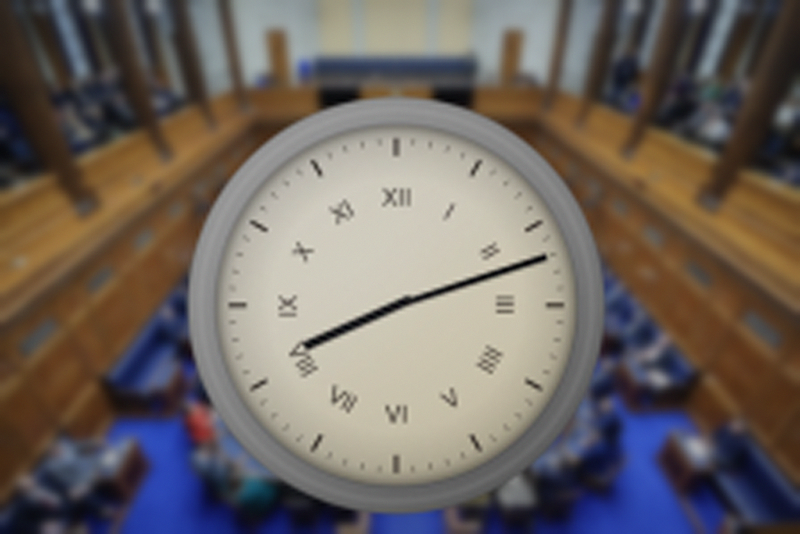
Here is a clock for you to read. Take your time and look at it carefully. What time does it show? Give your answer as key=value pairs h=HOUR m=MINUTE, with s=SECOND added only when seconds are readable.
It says h=8 m=12
